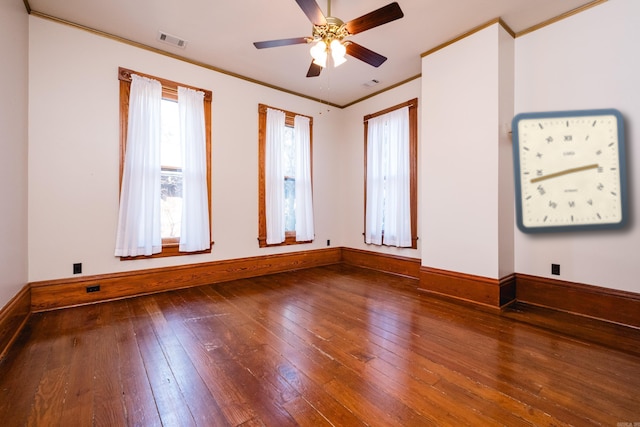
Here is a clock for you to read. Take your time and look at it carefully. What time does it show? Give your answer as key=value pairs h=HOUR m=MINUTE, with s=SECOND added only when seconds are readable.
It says h=2 m=43
